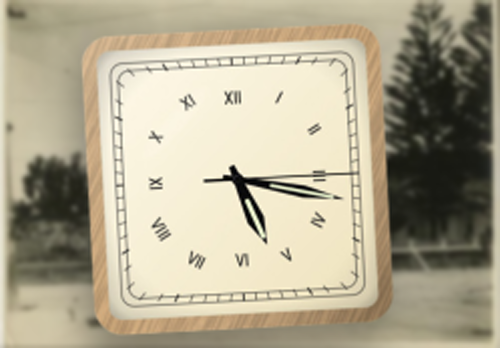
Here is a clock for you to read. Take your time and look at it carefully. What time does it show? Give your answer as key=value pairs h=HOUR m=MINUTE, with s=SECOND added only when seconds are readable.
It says h=5 m=17 s=15
